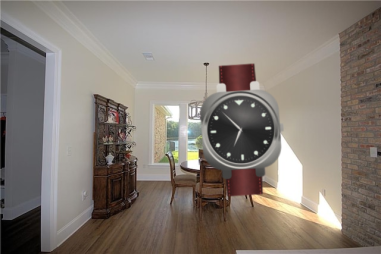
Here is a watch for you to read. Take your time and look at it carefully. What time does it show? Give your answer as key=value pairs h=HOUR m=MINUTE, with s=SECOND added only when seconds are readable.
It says h=6 m=53
